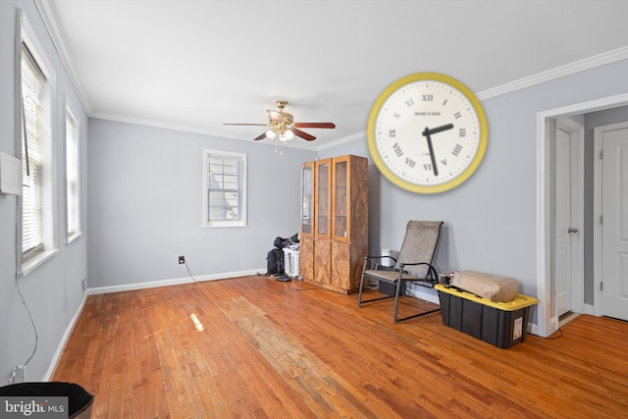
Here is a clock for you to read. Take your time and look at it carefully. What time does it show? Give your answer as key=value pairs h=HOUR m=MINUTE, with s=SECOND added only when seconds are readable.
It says h=2 m=28
